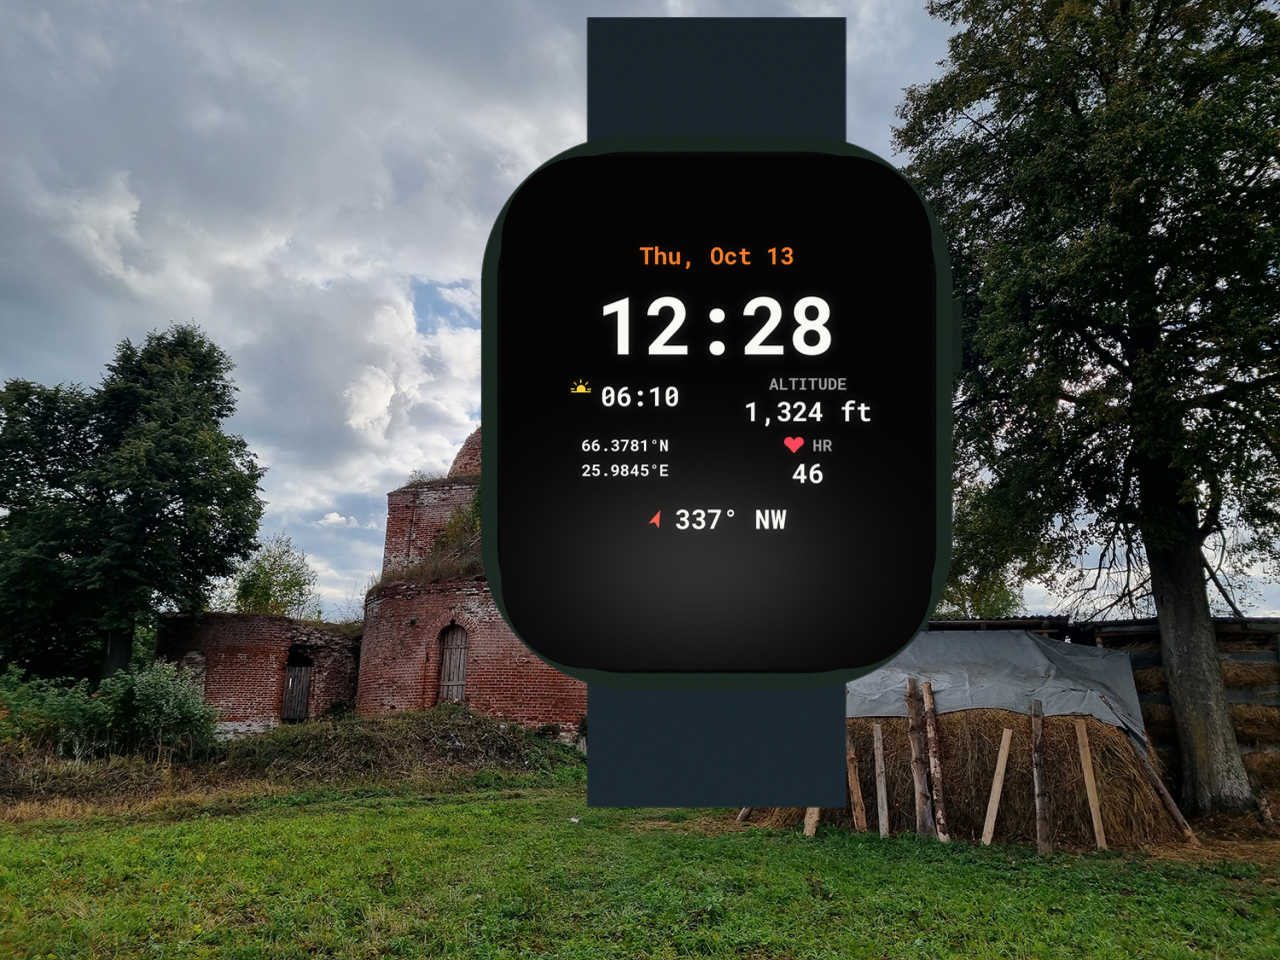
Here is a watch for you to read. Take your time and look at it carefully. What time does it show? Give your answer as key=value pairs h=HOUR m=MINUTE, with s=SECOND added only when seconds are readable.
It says h=12 m=28
